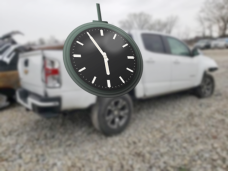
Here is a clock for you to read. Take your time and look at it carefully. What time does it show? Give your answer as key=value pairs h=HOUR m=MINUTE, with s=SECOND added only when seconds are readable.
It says h=5 m=55
